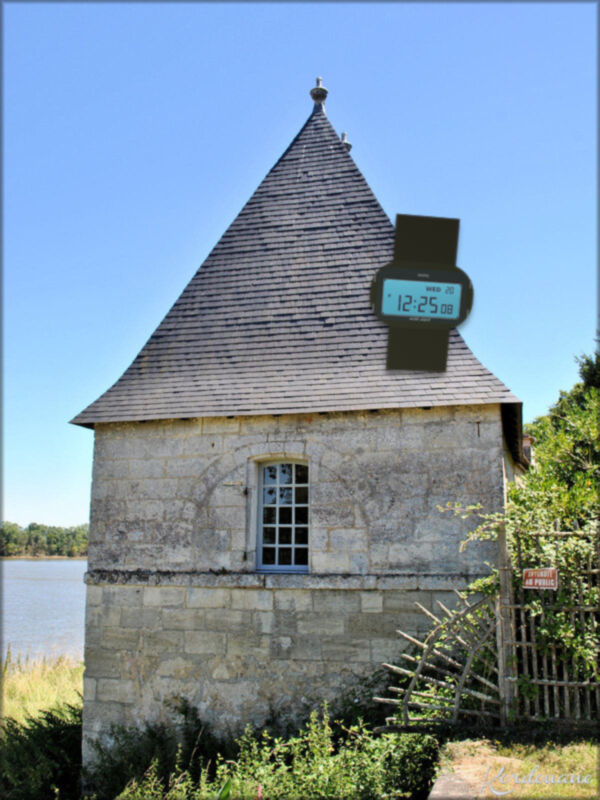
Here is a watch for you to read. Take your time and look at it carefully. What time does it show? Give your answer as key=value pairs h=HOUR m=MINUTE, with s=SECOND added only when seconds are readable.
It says h=12 m=25
